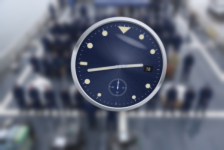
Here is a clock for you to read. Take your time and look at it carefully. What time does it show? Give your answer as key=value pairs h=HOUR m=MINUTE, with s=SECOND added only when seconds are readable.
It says h=2 m=43
